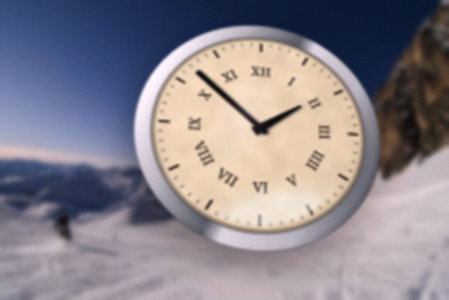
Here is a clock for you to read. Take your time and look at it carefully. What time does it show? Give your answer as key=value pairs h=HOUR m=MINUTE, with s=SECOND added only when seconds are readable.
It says h=1 m=52
